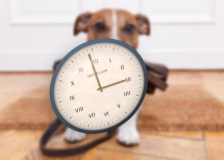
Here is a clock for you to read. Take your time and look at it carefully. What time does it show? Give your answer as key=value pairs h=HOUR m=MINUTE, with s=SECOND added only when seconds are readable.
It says h=2 m=59
